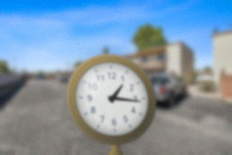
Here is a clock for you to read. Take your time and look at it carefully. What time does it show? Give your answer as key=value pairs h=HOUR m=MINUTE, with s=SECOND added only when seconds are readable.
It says h=1 m=16
